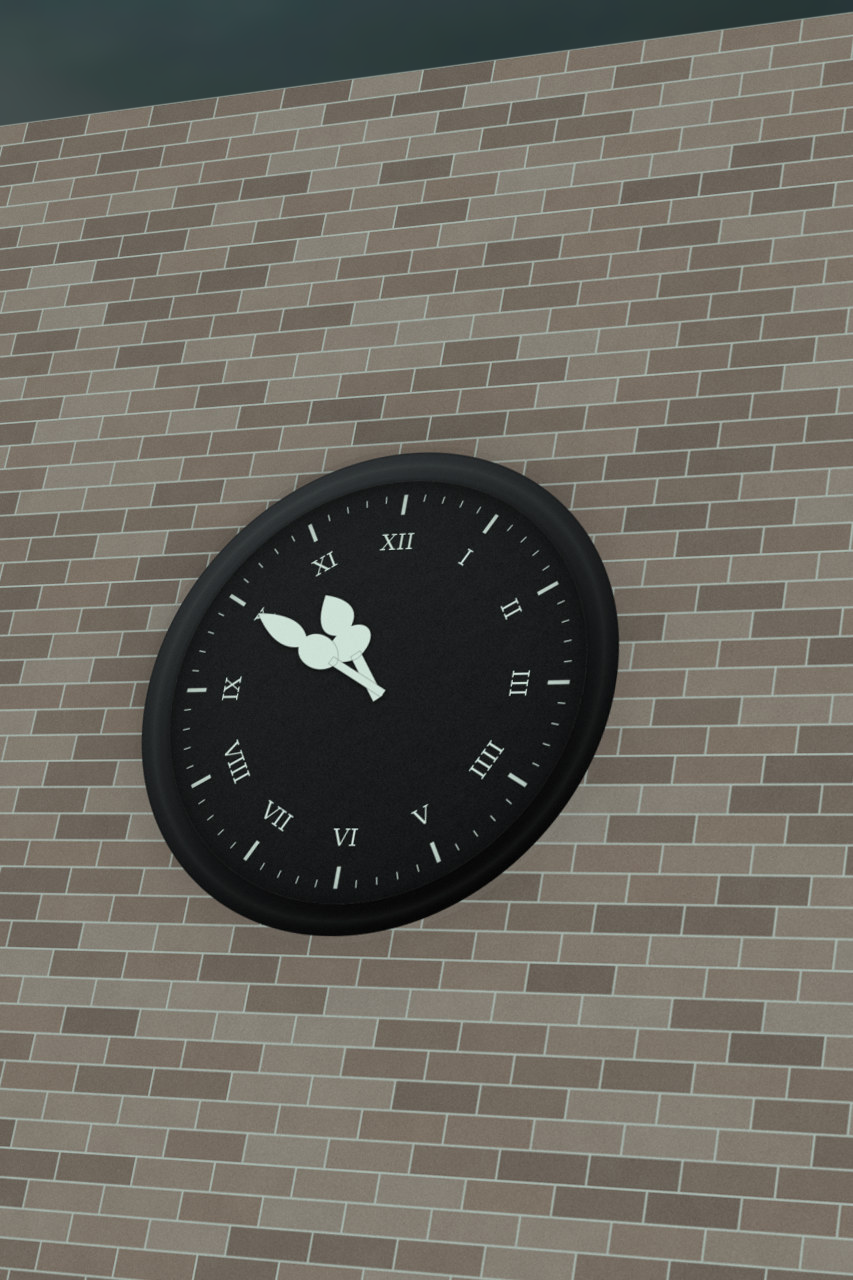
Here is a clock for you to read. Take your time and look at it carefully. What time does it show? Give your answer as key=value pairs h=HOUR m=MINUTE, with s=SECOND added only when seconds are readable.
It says h=10 m=50
